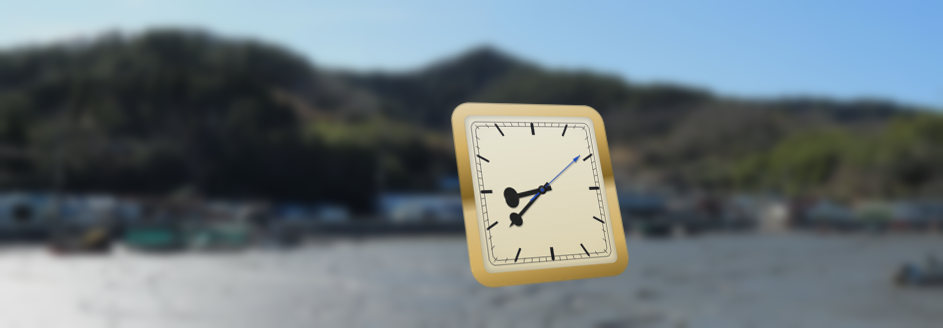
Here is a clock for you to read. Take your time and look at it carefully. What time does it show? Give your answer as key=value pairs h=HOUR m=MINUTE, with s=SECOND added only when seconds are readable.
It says h=8 m=38 s=9
